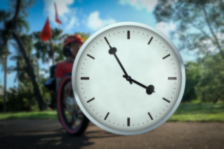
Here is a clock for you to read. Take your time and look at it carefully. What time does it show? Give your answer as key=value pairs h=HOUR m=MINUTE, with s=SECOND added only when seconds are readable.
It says h=3 m=55
